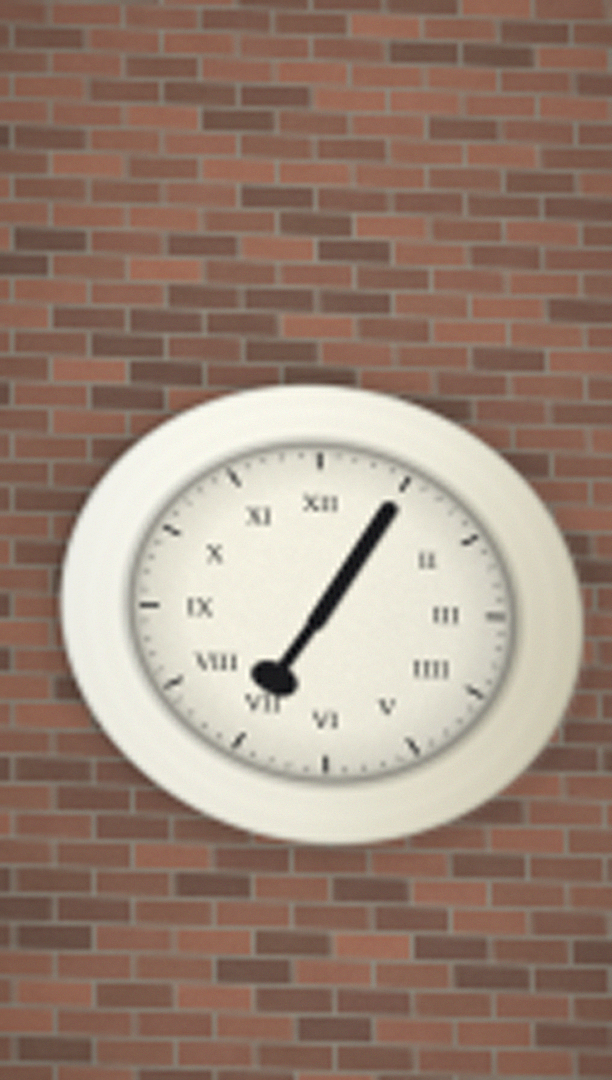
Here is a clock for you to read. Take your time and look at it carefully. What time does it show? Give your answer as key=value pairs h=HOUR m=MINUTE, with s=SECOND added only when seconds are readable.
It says h=7 m=5
